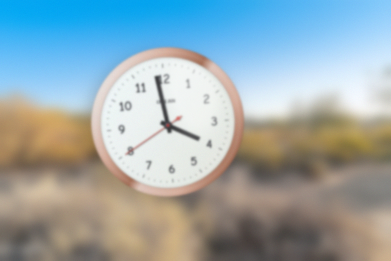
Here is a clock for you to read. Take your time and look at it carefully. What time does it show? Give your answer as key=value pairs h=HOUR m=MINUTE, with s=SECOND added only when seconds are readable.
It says h=3 m=58 s=40
